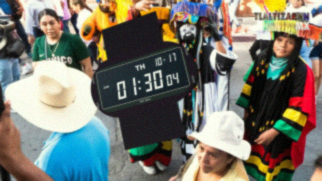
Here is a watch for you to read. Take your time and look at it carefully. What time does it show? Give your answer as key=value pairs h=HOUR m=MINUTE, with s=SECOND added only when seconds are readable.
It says h=1 m=30 s=4
